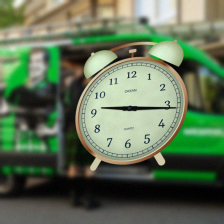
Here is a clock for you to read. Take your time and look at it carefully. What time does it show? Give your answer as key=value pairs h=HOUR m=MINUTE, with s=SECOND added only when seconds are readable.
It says h=9 m=16
